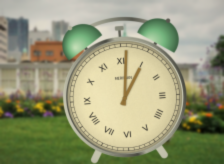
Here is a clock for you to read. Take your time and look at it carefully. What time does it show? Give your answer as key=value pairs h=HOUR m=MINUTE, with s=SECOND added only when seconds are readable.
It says h=1 m=1
